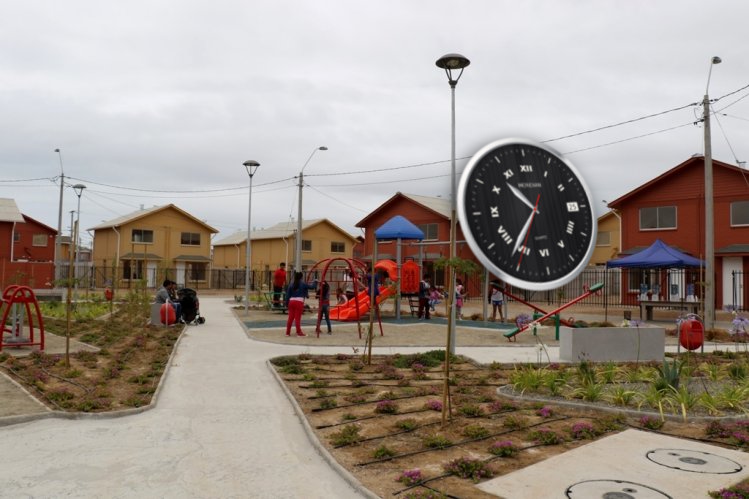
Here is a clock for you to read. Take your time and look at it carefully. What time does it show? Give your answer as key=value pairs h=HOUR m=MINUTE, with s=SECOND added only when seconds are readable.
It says h=10 m=36 s=35
